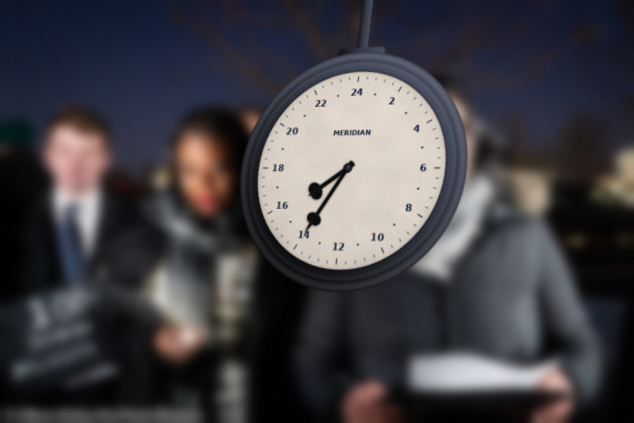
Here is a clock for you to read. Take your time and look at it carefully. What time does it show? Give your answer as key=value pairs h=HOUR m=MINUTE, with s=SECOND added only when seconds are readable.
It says h=15 m=35
